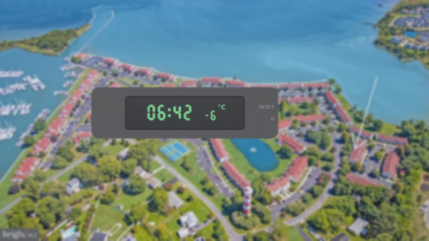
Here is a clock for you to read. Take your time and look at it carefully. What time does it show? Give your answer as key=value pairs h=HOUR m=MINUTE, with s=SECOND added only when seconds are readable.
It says h=6 m=42
